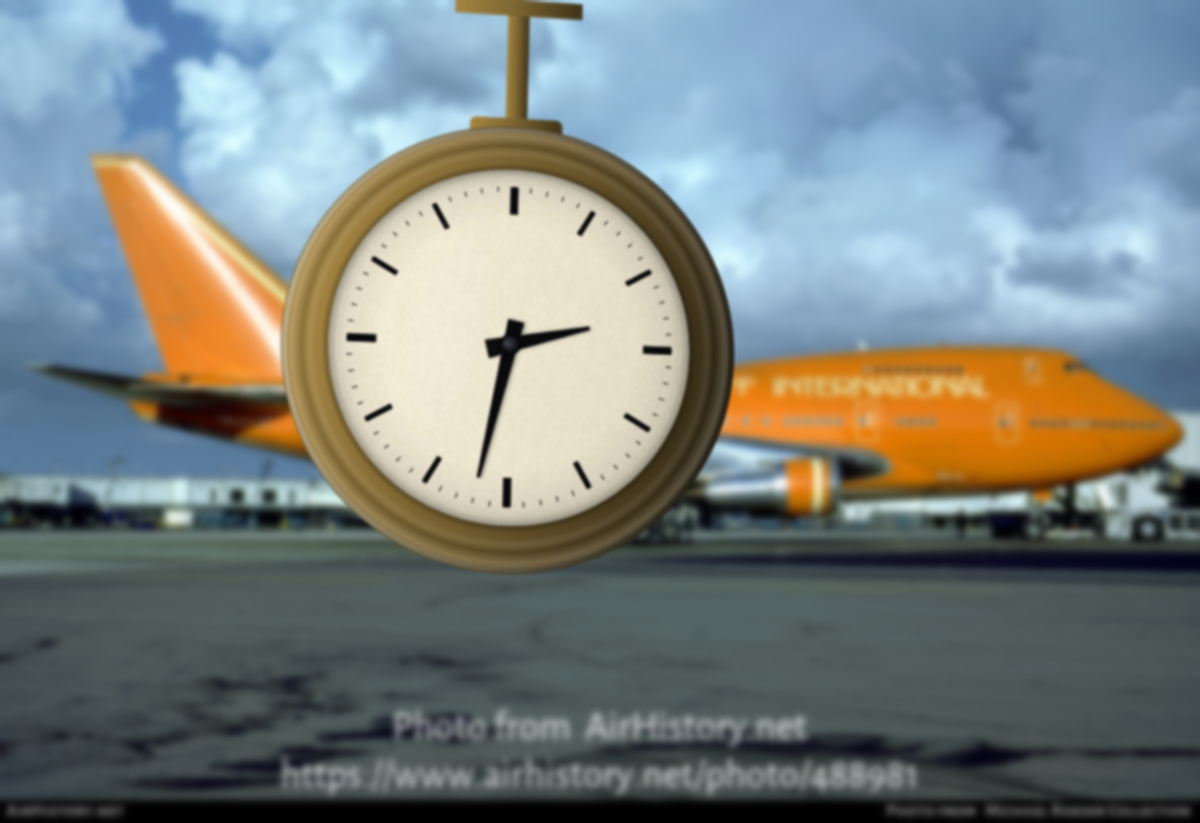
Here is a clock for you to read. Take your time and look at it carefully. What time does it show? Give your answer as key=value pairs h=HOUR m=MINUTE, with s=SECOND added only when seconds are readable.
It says h=2 m=32
